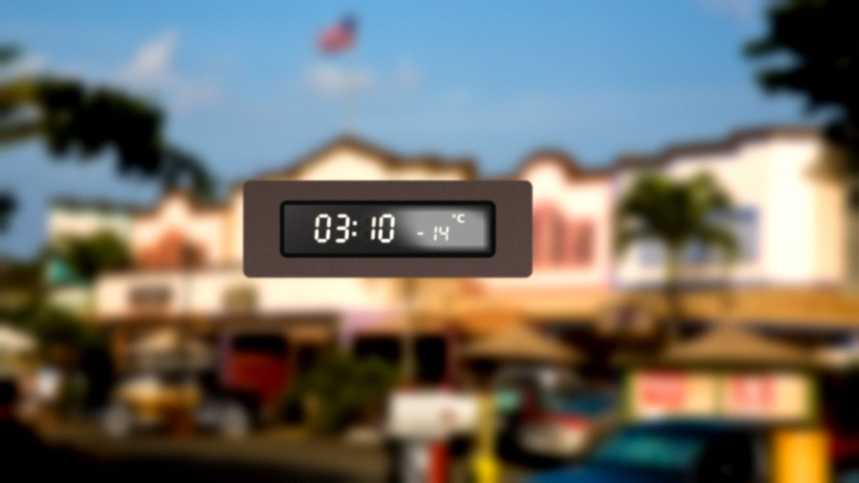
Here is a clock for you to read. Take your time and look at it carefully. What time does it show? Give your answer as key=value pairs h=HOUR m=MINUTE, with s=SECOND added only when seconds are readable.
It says h=3 m=10
